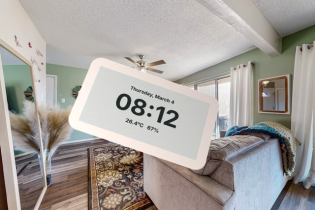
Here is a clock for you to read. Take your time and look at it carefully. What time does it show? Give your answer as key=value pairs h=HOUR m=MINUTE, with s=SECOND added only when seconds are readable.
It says h=8 m=12
